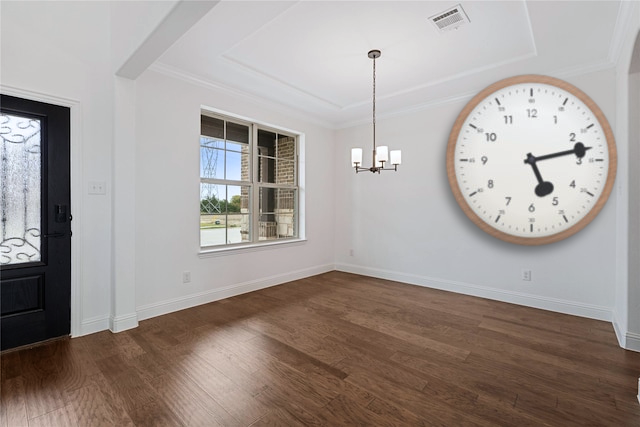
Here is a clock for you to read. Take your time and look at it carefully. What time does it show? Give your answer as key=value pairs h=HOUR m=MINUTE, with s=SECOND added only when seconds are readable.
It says h=5 m=13
